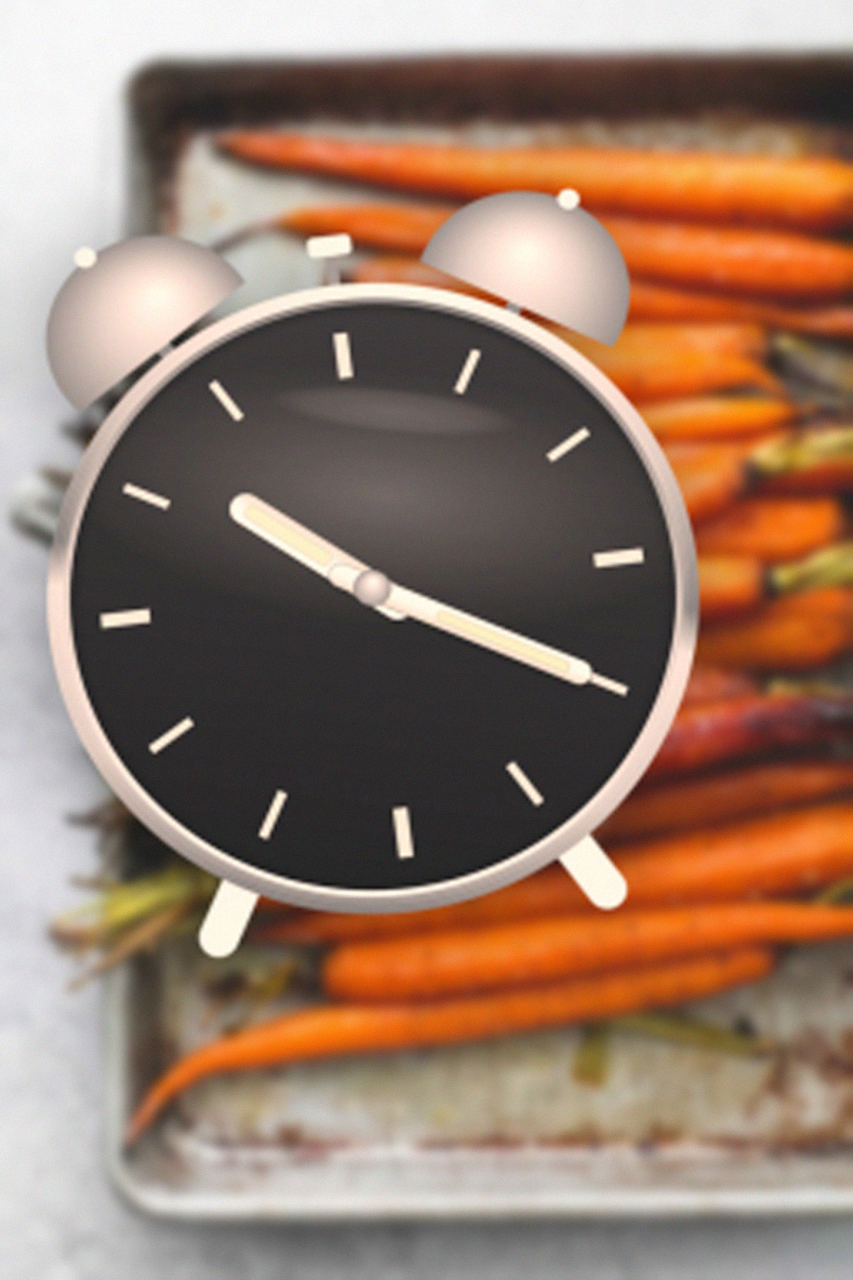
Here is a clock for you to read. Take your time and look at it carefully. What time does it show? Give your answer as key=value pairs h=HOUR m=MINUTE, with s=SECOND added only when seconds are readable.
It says h=10 m=20
